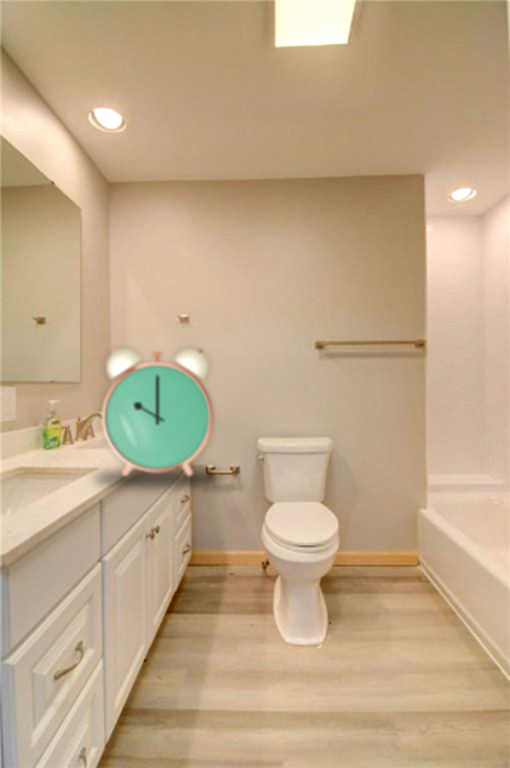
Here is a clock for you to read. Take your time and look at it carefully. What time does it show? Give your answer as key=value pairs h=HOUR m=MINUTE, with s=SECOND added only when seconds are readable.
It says h=10 m=0
